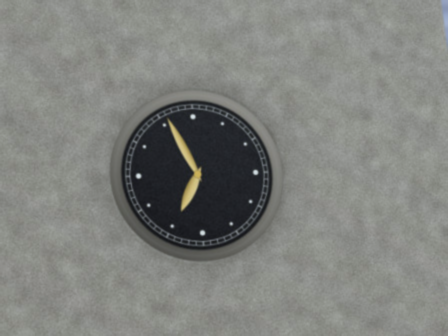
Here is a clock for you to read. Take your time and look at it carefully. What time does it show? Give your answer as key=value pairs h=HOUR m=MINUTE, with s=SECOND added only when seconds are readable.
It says h=6 m=56
